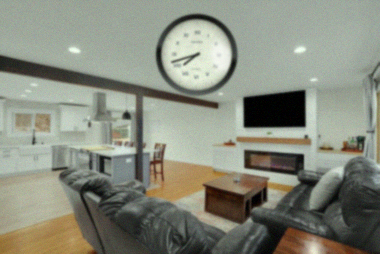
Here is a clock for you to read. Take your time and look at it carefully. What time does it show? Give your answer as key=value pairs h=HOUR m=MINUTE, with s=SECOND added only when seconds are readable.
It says h=7 m=42
